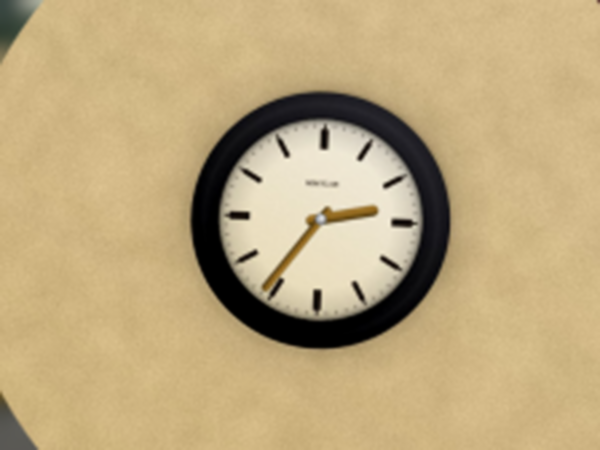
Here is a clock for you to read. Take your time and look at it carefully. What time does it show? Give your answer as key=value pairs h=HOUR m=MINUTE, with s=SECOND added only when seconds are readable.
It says h=2 m=36
